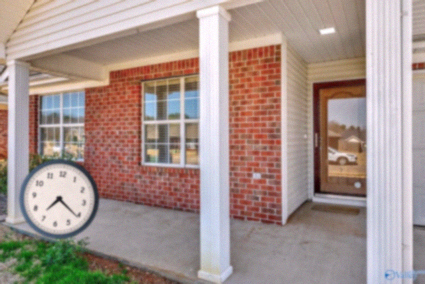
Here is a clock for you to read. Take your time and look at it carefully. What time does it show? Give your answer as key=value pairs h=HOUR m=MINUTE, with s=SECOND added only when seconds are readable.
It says h=7 m=21
